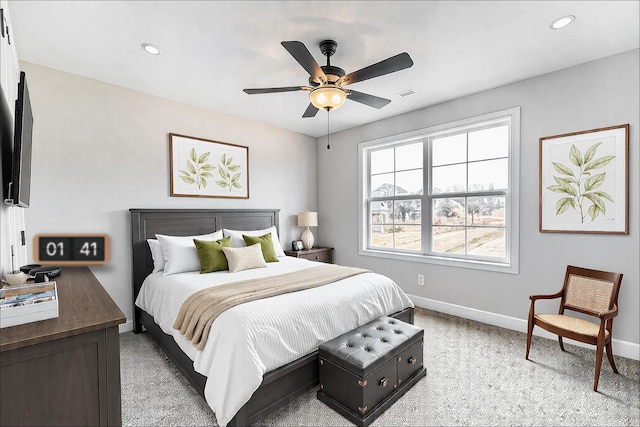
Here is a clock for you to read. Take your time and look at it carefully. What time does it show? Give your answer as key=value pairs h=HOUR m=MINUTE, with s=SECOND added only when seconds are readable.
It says h=1 m=41
